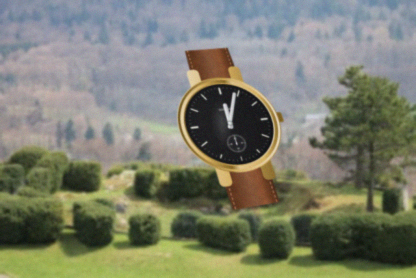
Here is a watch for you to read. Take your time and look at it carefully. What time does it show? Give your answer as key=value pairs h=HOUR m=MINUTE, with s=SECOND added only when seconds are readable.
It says h=12 m=4
